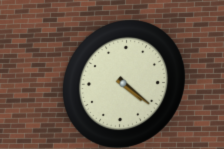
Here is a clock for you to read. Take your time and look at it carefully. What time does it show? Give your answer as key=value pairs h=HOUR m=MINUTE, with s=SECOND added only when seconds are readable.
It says h=4 m=21
